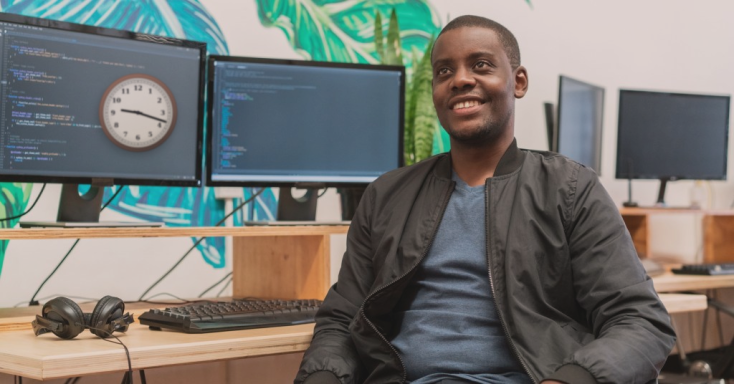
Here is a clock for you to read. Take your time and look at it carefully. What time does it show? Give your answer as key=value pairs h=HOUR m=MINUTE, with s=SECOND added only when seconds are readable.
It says h=9 m=18
